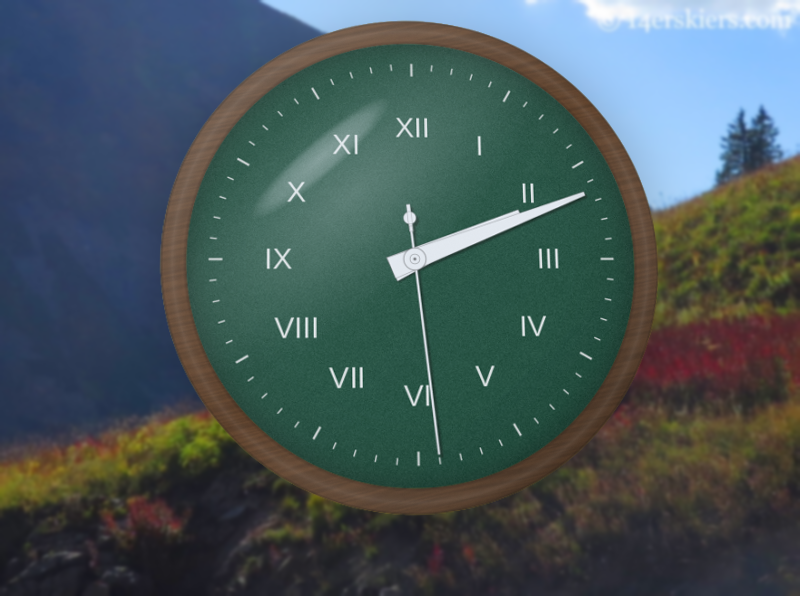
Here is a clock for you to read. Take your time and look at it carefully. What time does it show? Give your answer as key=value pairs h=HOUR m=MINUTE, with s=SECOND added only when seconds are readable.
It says h=2 m=11 s=29
